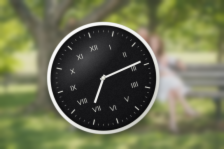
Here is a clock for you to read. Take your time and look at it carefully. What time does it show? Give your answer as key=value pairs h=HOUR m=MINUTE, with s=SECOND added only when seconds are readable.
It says h=7 m=14
